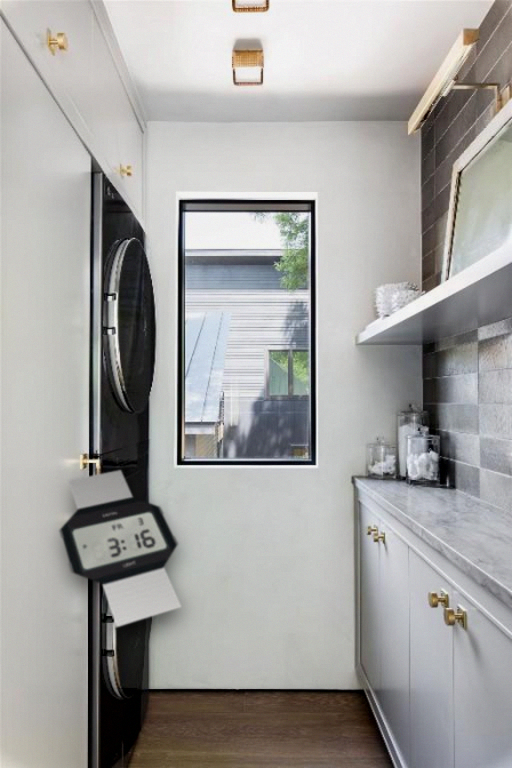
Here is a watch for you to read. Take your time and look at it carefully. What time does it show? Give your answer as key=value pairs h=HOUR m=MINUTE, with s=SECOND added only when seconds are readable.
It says h=3 m=16
